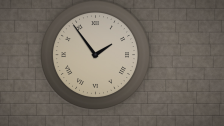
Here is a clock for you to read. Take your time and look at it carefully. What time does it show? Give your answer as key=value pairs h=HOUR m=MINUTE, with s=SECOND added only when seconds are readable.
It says h=1 m=54
